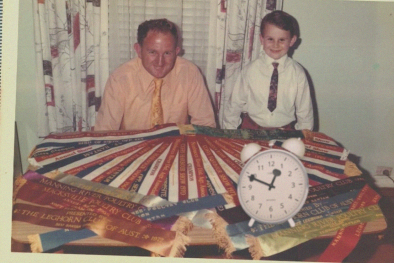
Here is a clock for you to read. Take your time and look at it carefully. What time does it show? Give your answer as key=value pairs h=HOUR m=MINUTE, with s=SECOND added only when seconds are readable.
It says h=12 m=49
